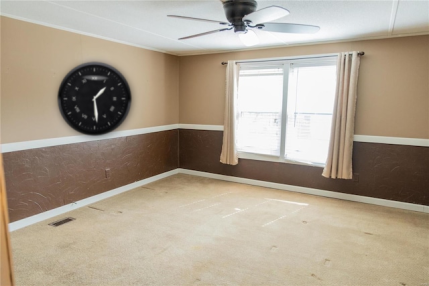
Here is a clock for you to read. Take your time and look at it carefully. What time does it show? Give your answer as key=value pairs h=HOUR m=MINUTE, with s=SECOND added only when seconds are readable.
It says h=1 m=29
